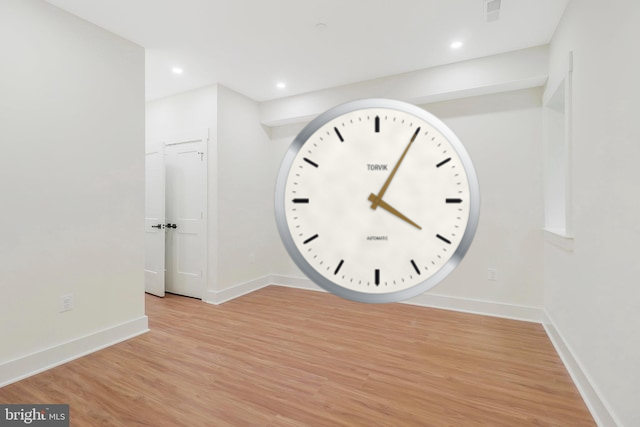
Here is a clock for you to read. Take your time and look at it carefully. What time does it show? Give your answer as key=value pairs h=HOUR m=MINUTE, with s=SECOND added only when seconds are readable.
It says h=4 m=5
